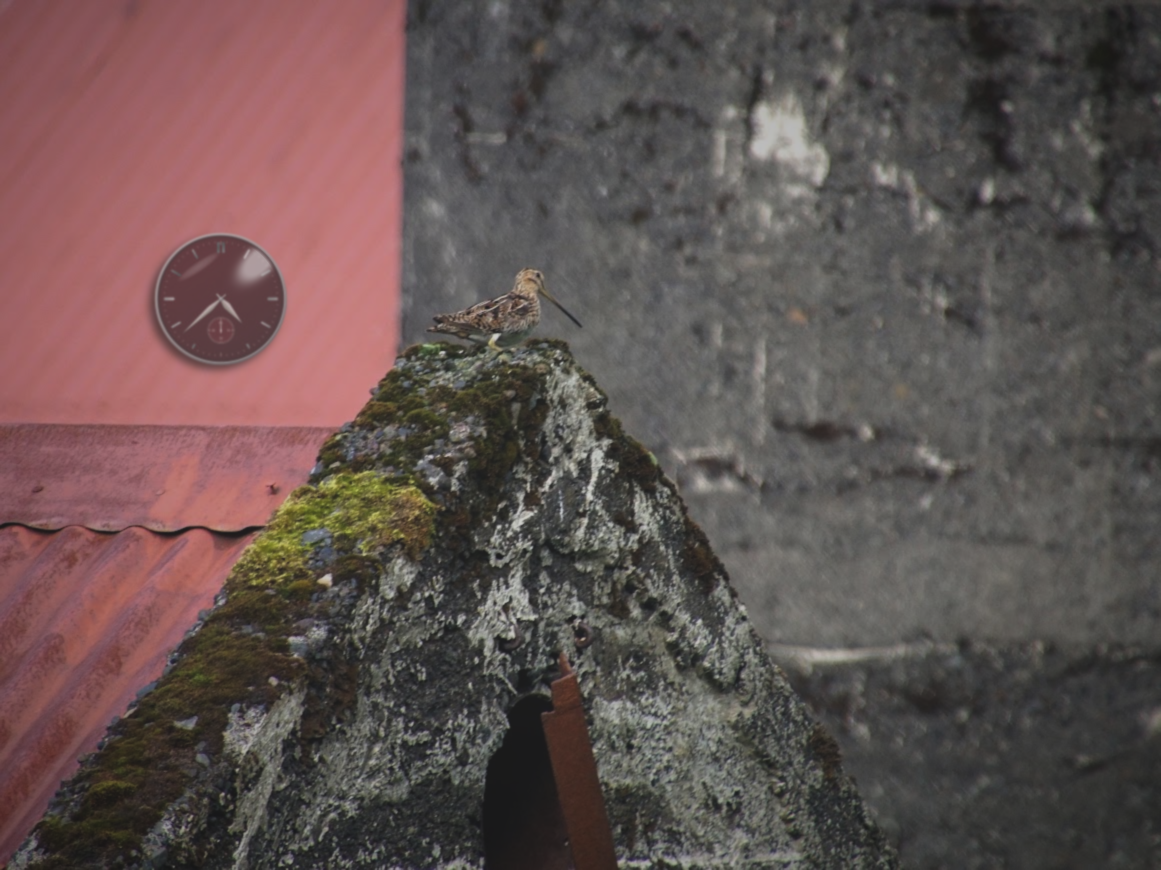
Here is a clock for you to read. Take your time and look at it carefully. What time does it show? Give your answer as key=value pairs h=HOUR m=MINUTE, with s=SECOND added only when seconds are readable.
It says h=4 m=38
